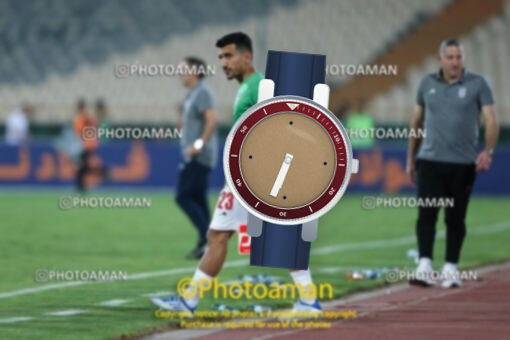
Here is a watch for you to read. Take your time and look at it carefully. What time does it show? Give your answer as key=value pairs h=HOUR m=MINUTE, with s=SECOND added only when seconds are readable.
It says h=6 m=33
